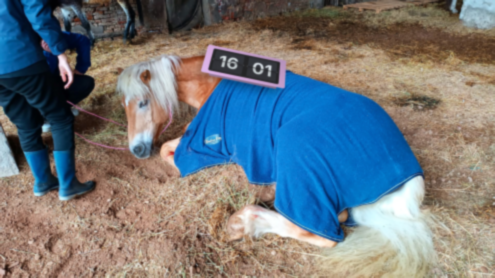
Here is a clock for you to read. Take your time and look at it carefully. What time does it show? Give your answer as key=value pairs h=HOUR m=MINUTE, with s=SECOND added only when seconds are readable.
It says h=16 m=1
